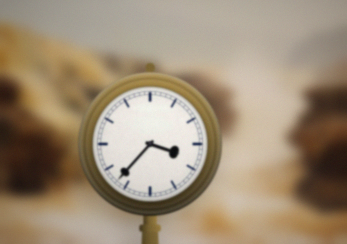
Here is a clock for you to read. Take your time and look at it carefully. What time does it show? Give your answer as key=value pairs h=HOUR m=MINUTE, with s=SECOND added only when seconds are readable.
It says h=3 m=37
